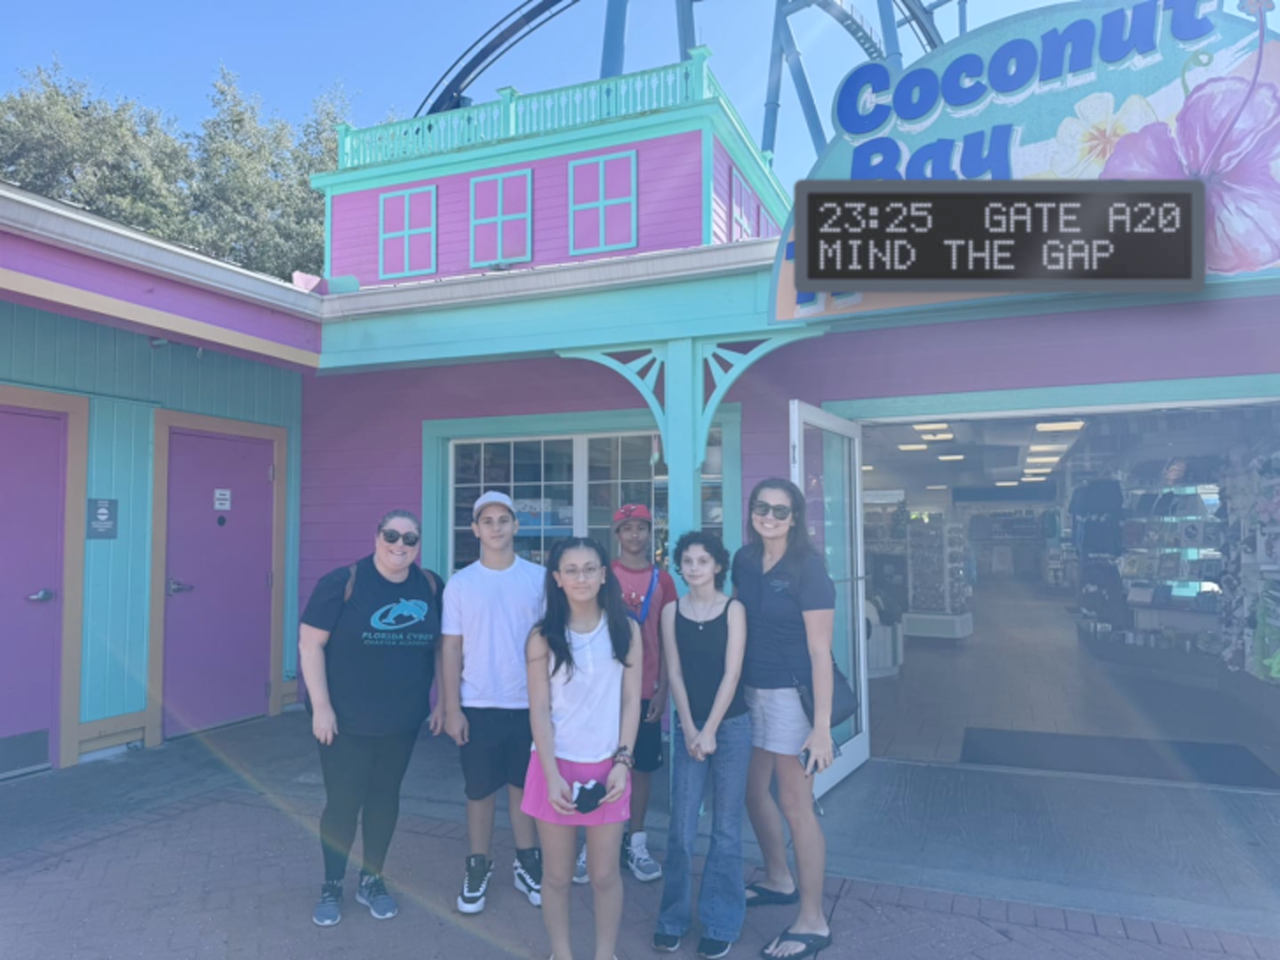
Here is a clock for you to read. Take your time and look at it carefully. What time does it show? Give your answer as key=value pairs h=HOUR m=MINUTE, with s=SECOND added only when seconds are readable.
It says h=23 m=25
